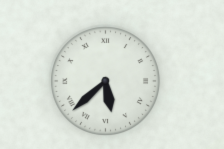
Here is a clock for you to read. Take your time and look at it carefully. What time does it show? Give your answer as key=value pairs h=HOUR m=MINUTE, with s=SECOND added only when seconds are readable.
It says h=5 m=38
